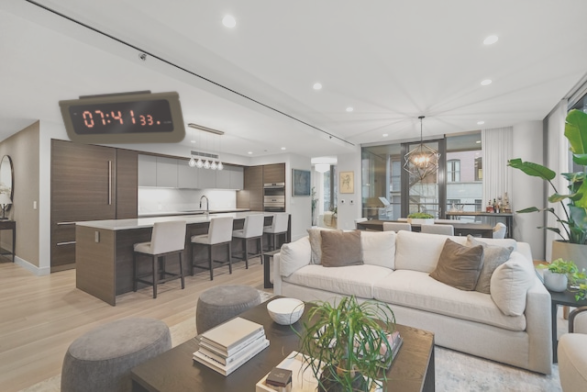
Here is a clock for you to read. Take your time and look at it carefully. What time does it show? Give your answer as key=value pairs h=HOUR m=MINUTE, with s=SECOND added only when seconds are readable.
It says h=7 m=41 s=33
